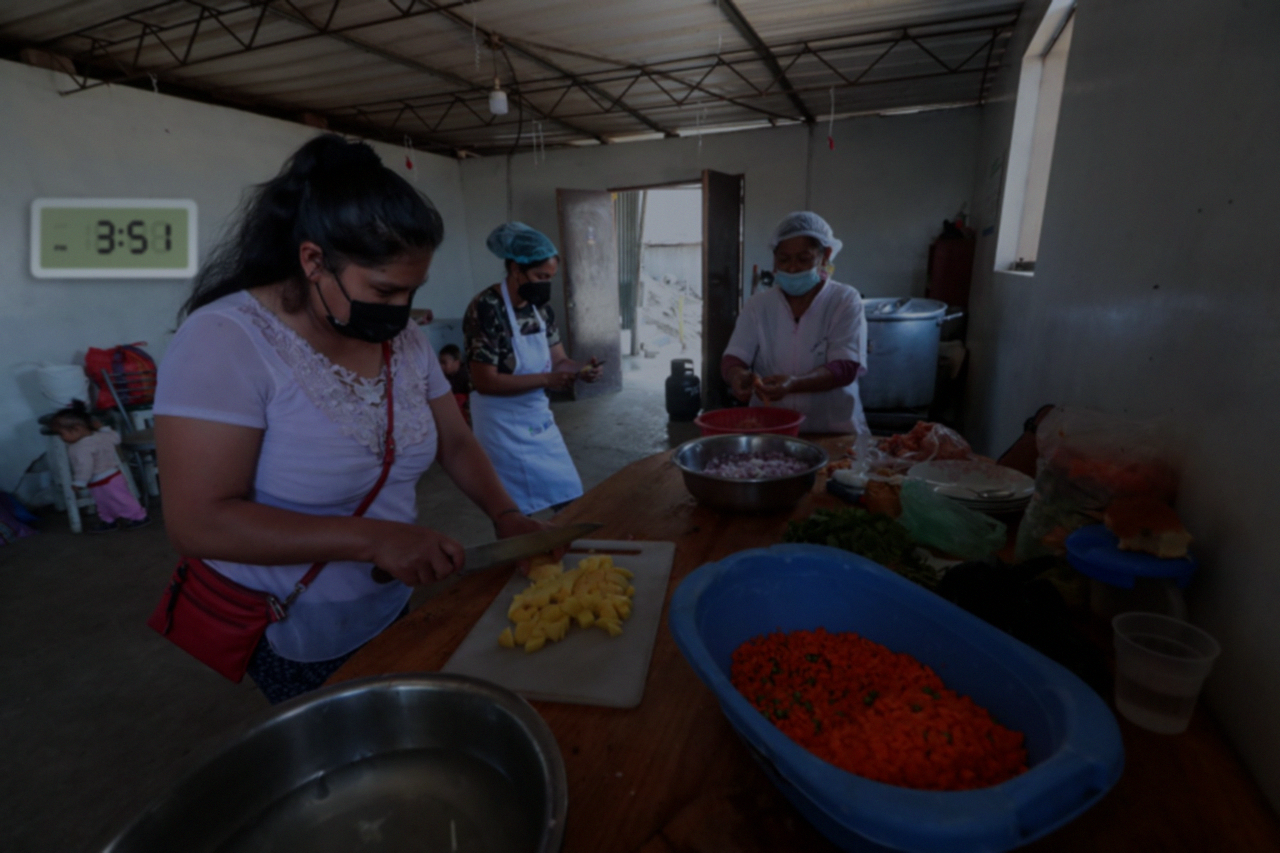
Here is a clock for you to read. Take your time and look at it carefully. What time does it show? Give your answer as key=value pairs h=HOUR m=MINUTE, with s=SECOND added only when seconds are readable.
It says h=3 m=51
